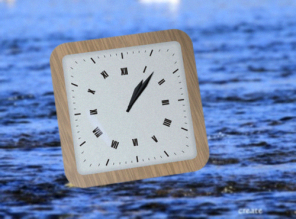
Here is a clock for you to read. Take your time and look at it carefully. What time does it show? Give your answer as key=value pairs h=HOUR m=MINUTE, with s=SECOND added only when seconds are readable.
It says h=1 m=7
